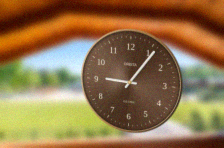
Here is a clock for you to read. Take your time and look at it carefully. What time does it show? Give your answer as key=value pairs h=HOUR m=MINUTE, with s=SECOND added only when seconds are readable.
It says h=9 m=6
